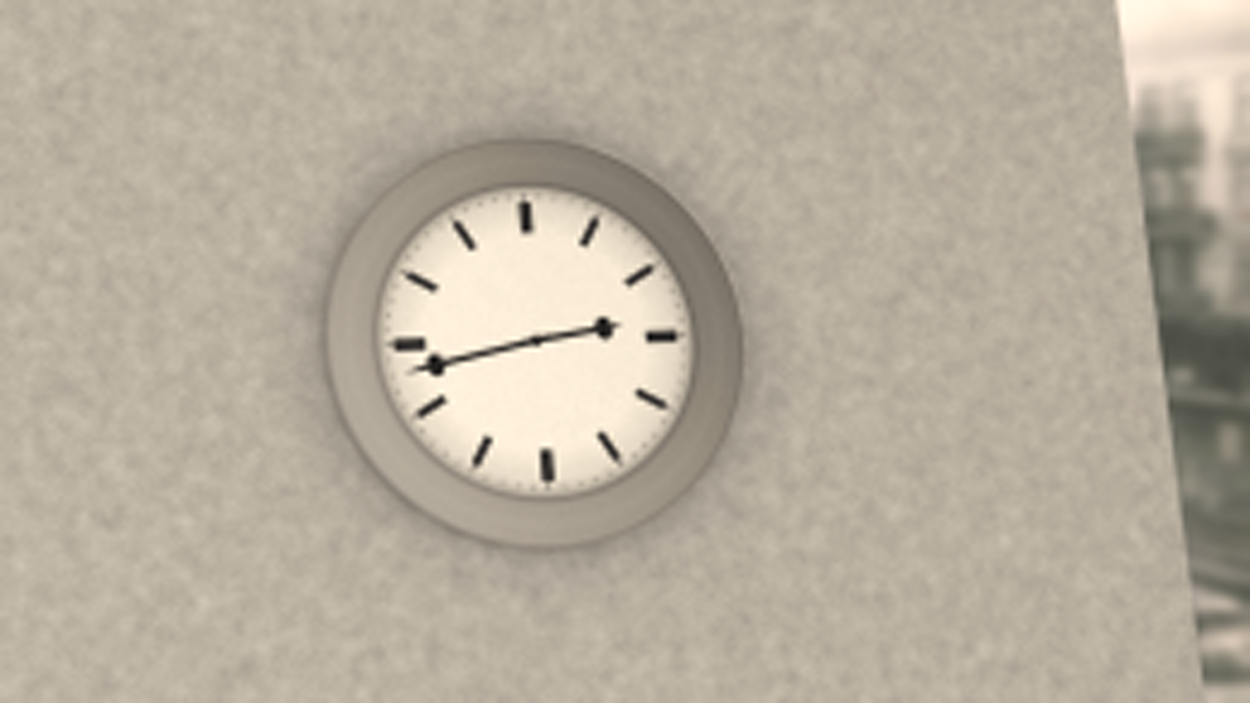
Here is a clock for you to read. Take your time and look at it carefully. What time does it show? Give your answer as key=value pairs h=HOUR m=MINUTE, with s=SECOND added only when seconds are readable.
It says h=2 m=43
